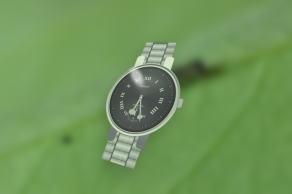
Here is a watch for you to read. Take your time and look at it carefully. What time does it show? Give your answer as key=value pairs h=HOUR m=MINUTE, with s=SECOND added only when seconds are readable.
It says h=6 m=27
